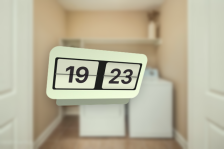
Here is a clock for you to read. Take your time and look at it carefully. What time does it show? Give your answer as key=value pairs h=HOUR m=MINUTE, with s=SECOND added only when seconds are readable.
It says h=19 m=23
